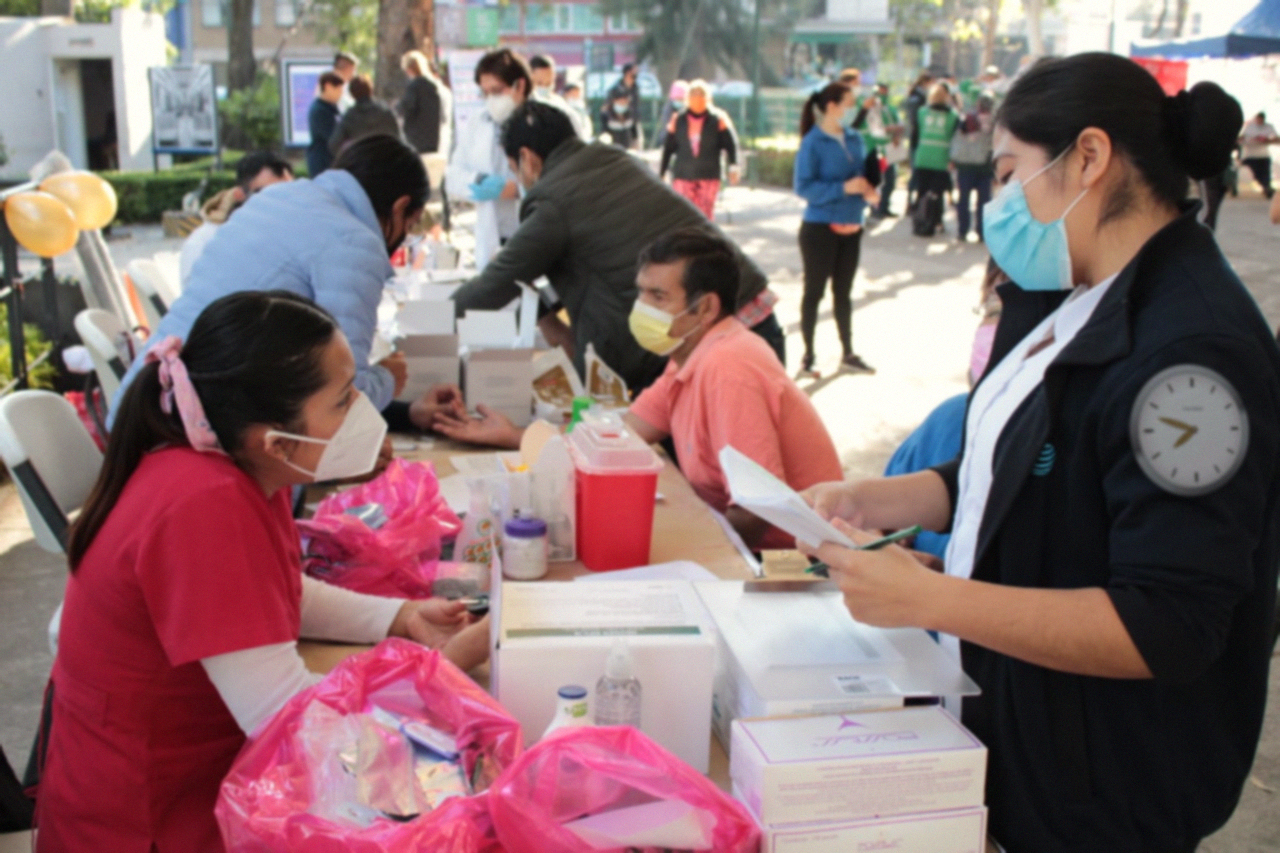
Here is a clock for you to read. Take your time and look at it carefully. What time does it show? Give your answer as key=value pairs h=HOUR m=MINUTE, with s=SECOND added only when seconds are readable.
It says h=7 m=48
